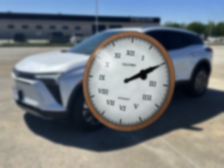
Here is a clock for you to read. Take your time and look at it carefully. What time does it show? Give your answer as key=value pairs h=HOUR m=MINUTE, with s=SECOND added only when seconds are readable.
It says h=2 m=10
